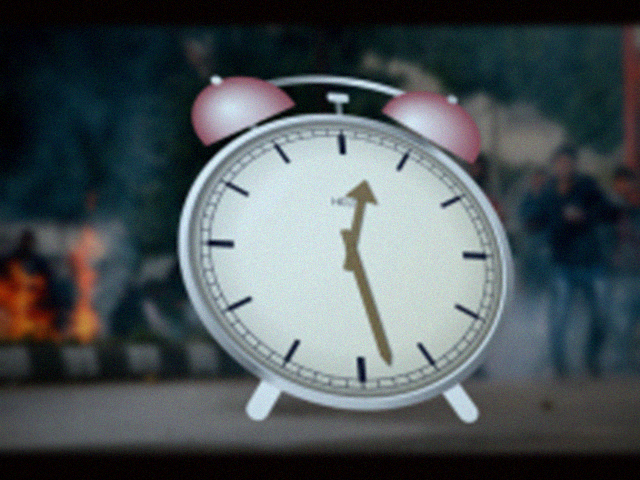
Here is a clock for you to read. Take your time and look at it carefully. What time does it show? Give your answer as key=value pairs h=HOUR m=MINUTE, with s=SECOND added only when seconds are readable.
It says h=12 m=28
